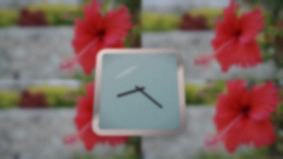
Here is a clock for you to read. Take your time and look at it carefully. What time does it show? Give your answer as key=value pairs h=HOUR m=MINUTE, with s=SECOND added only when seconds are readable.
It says h=8 m=22
